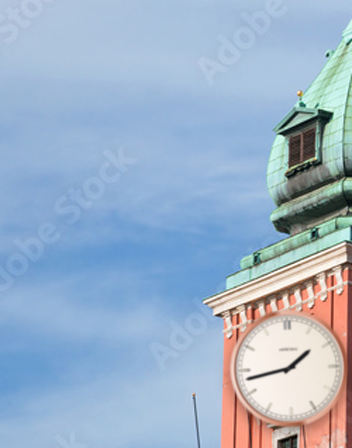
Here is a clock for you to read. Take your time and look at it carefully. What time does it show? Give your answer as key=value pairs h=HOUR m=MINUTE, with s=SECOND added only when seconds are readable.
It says h=1 m=43
